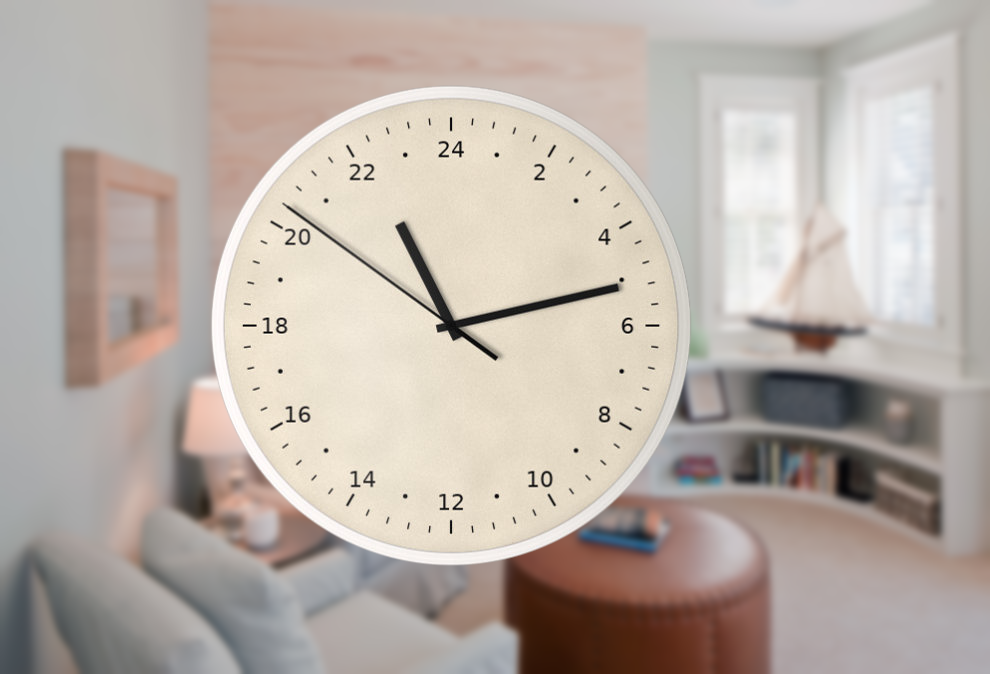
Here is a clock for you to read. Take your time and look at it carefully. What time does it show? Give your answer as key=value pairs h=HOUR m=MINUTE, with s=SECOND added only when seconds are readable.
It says h=22 m=12 s=51
